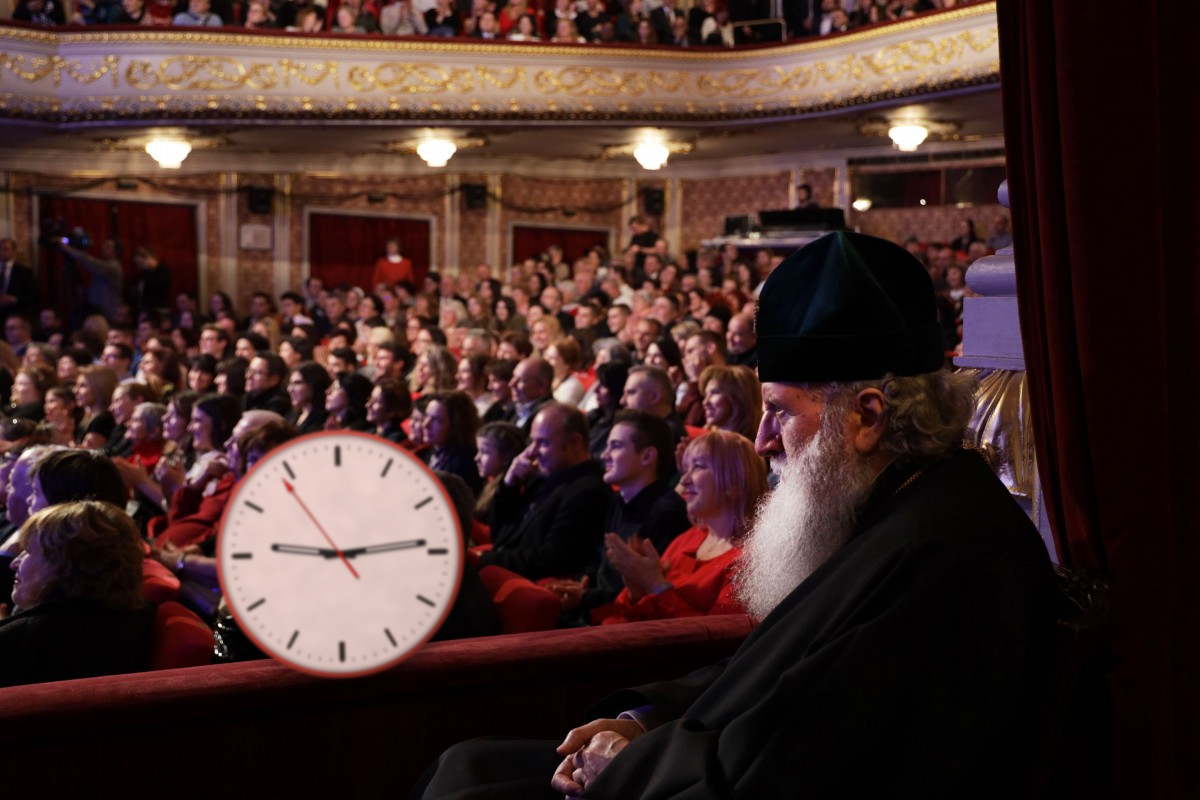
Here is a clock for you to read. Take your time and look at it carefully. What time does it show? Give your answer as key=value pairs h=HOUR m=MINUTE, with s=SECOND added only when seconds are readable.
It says h=9 m=13 s=54
